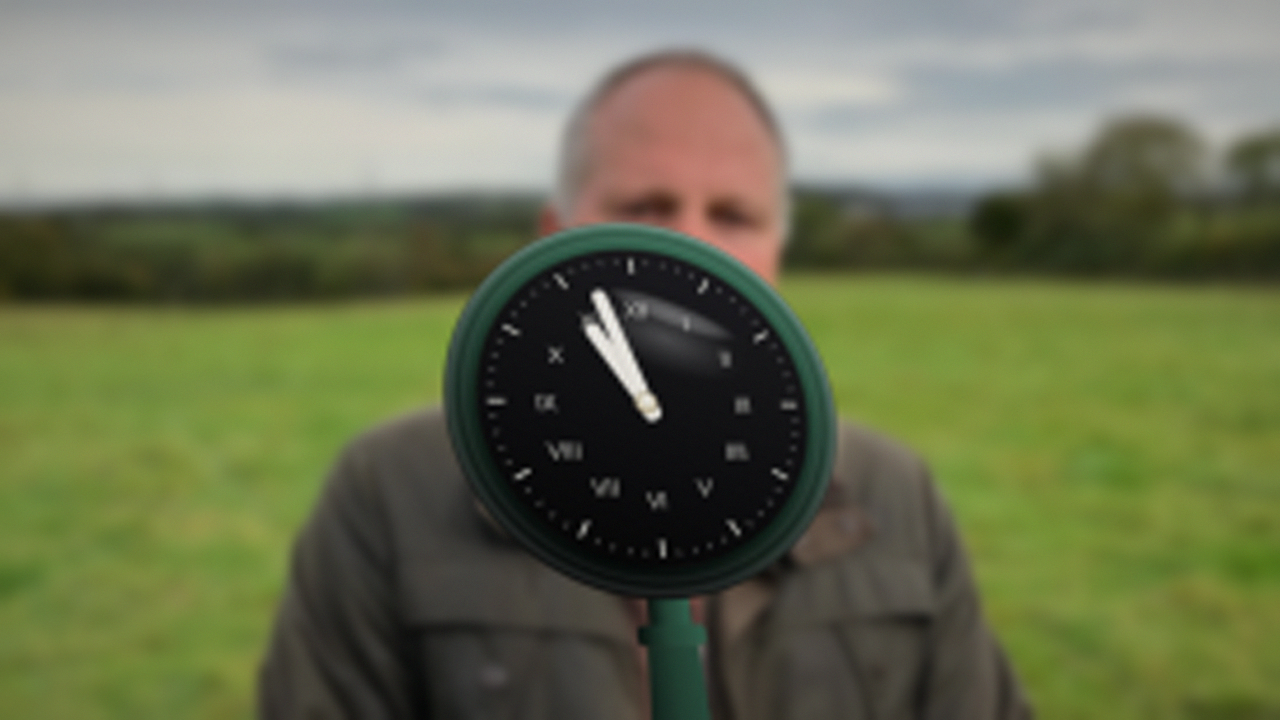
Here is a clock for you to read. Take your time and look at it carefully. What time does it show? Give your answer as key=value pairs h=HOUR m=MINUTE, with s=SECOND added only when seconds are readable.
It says h=10 m=57
